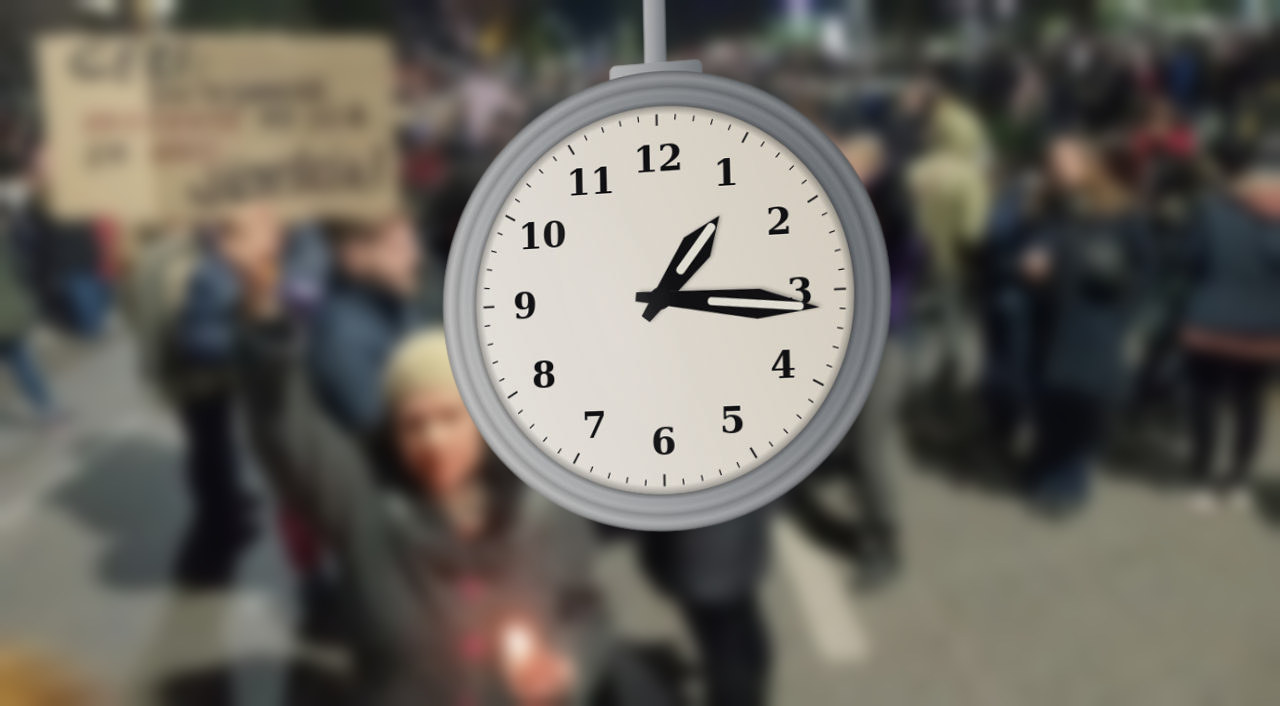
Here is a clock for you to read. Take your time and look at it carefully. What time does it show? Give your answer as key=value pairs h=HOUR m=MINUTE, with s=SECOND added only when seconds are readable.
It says h=1 m=16
